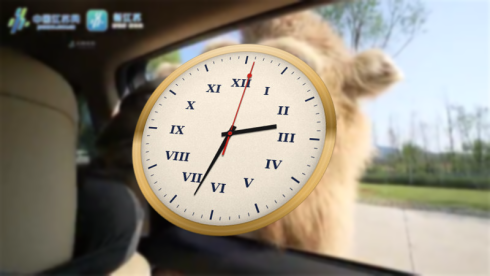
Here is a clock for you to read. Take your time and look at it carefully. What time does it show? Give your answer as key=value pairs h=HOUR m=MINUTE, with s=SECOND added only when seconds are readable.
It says h=2 m=33 s=1
